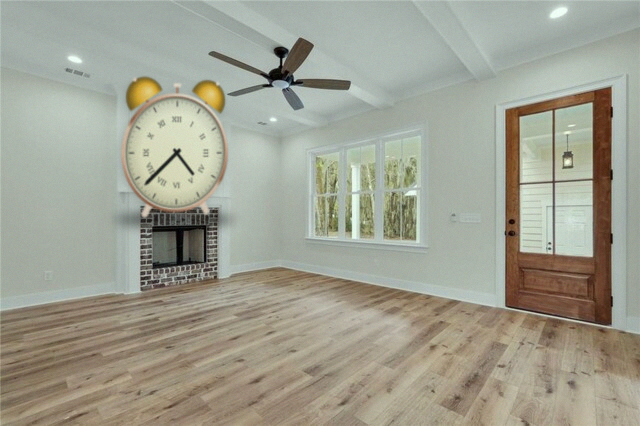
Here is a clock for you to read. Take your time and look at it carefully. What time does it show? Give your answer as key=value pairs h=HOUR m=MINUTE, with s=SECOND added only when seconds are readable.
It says h=4 m=38
